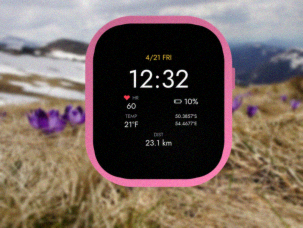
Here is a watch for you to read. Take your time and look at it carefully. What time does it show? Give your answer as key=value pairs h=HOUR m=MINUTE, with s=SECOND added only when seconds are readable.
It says h=12 m=32
